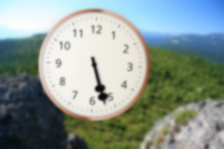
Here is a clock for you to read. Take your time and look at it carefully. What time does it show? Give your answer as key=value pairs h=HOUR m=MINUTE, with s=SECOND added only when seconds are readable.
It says h=5 m=27
